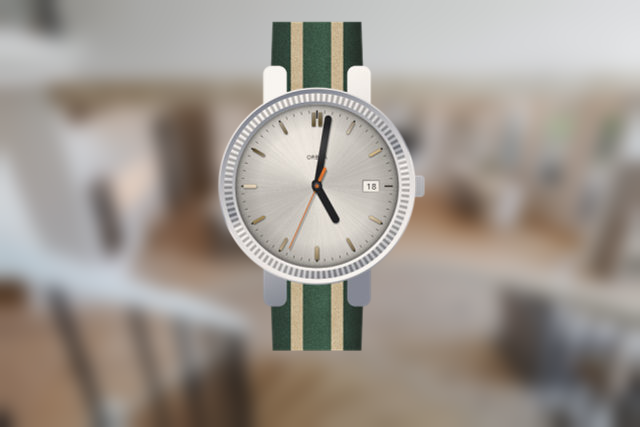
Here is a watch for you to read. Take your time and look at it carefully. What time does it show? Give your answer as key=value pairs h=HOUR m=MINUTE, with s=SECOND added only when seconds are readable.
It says h=5 m=1 s=34
